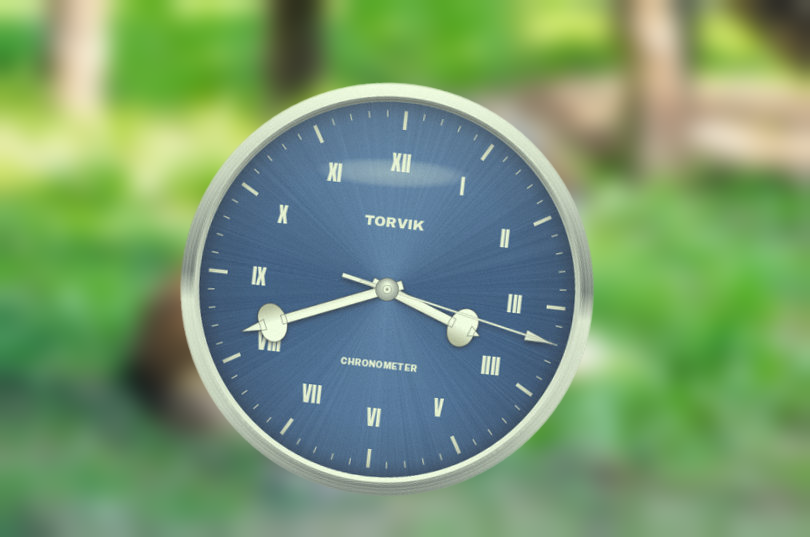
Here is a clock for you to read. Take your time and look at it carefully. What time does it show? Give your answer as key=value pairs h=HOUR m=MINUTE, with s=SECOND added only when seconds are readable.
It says h=3 m=41 s=17
